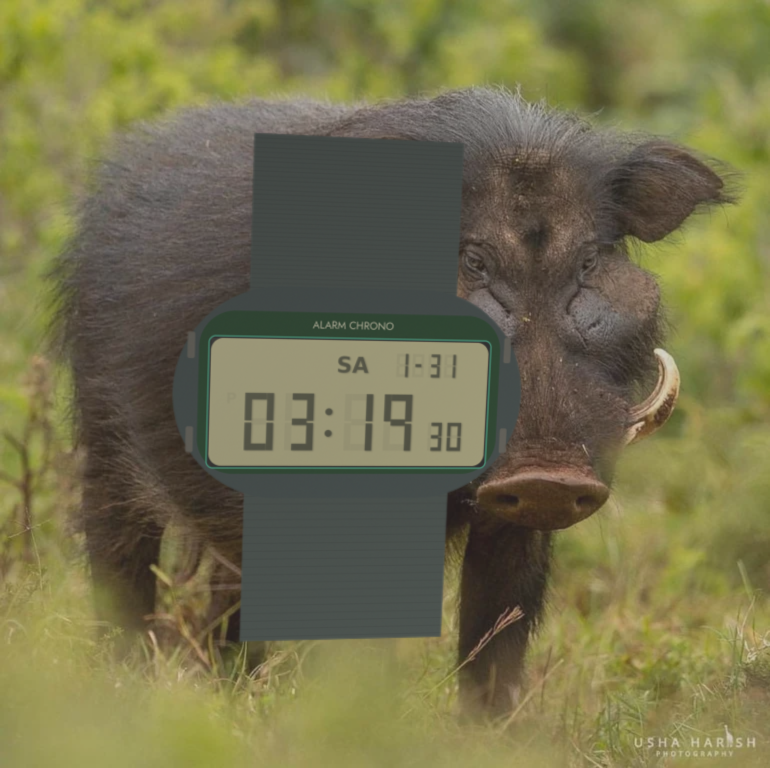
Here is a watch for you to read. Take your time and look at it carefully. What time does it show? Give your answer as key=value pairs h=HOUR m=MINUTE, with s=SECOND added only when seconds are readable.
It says h=3 m=19 s=30
